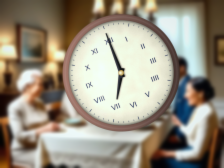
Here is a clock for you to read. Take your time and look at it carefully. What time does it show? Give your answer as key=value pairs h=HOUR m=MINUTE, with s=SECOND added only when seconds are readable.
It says h=7 m=0
